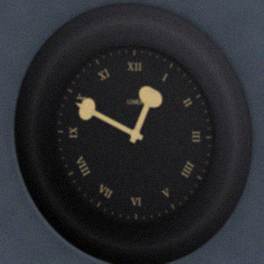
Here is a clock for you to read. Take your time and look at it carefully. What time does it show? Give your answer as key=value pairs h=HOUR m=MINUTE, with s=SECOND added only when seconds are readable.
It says h=12 m=49
